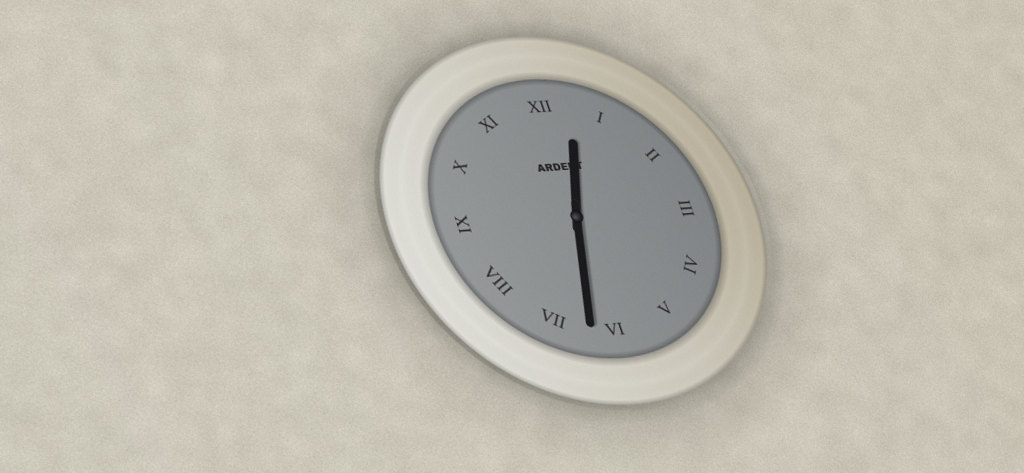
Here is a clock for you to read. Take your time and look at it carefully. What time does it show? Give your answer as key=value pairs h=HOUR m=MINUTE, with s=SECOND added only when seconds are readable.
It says h=12 m=32
